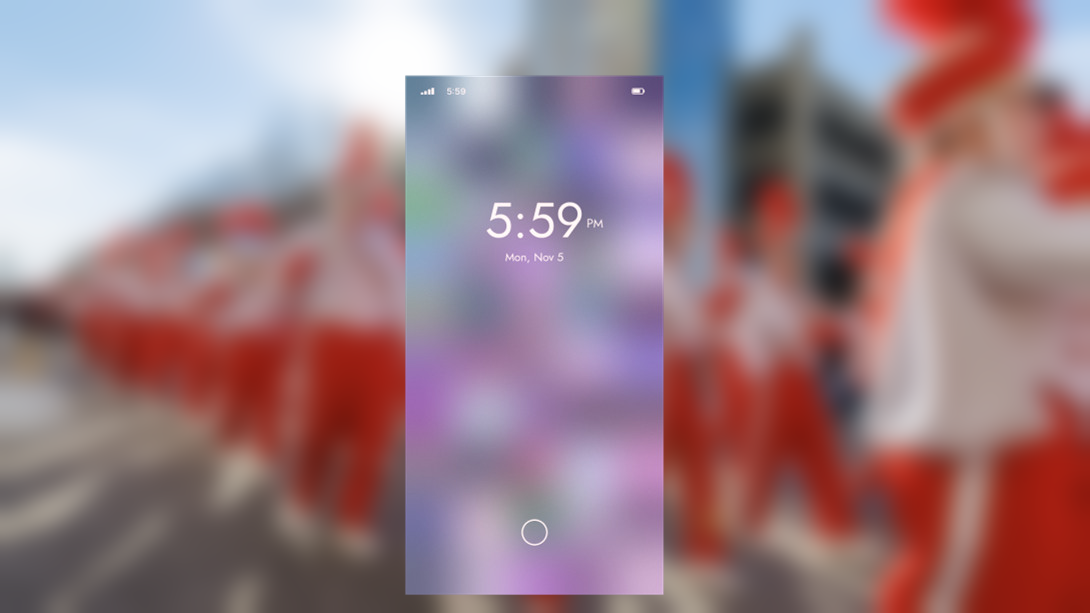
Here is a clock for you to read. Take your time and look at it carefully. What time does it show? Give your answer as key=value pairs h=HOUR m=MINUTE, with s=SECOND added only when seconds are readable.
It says h=5 m=59
